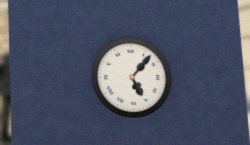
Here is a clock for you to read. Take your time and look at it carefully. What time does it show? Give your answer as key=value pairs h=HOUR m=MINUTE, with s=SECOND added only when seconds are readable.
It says h=5 m=7
